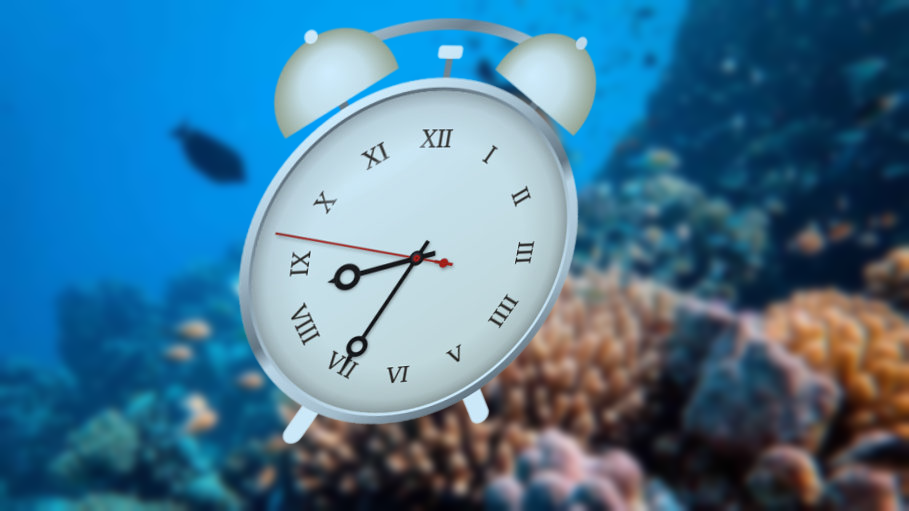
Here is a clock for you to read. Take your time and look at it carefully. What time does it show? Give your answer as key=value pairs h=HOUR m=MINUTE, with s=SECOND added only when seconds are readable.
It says h=8 m=34 s=47
